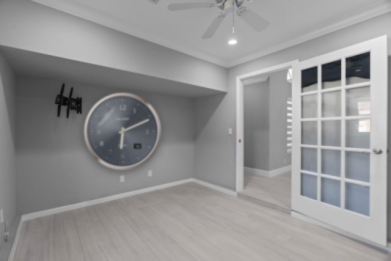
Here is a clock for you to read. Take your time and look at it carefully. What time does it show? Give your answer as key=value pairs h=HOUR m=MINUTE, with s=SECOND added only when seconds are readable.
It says h=6 m=11
